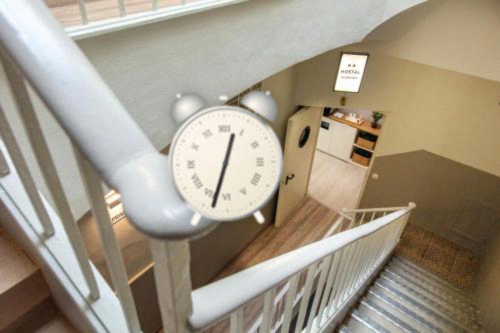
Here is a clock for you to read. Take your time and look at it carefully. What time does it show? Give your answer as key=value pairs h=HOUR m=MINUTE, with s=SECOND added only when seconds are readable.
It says h=12 m=33
